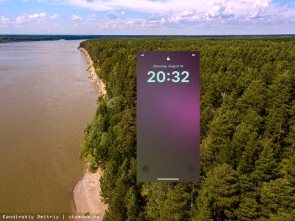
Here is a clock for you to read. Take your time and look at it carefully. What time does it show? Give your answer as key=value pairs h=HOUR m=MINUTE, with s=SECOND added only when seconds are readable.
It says h=20 m=32
